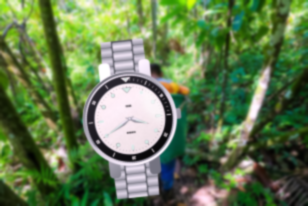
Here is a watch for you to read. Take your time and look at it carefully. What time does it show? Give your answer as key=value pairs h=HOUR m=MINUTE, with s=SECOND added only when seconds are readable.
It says h=3 m=40
